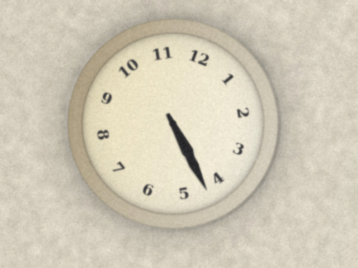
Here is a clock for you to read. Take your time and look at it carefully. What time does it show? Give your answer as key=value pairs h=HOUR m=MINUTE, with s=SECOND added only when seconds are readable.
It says h=4 m=22
